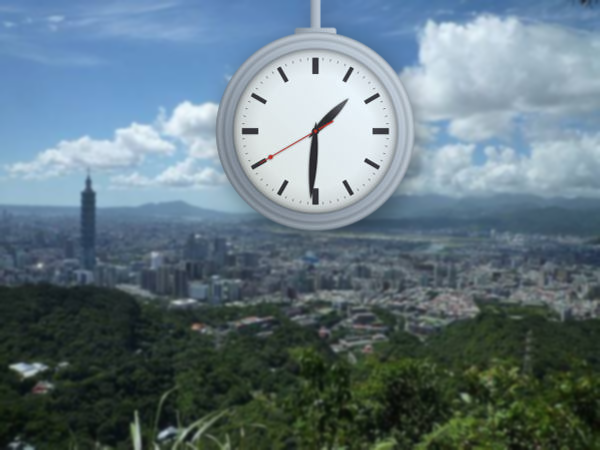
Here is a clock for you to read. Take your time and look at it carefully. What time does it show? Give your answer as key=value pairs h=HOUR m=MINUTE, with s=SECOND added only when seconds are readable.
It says h=1 m=30 s=40
